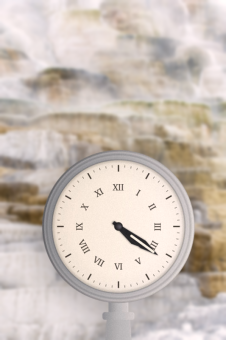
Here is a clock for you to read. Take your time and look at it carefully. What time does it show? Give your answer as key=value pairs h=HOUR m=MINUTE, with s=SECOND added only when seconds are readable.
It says h=4 m=21
